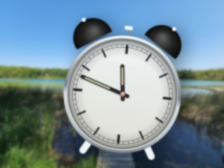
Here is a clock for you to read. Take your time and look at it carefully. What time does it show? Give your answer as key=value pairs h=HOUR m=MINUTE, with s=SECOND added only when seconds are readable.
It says h=11 m=48
